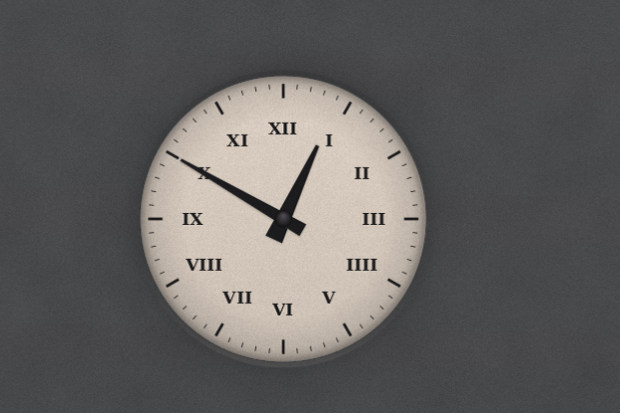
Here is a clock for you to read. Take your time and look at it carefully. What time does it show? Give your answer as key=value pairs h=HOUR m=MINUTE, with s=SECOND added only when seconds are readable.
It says h=12 m=50
